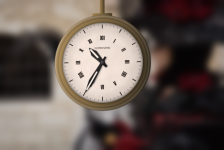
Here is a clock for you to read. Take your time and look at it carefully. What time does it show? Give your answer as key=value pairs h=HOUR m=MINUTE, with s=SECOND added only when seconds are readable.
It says h=10 m=35
